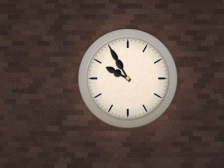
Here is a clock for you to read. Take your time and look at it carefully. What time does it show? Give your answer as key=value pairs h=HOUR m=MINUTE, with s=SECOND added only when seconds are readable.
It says h=9 m=55
